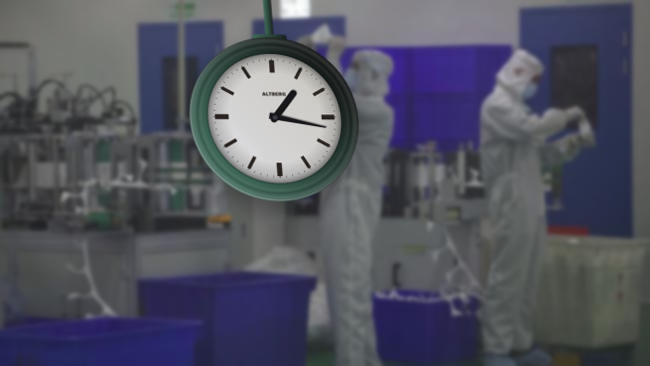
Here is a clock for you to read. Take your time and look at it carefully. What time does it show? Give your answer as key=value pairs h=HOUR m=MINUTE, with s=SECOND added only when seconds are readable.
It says h=1 m=17
